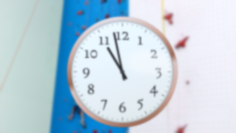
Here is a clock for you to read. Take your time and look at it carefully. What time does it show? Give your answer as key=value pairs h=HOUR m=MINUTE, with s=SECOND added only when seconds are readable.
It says h=10 m=58
